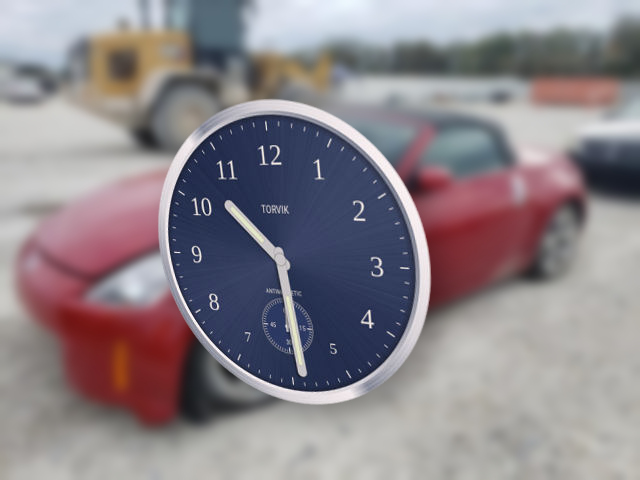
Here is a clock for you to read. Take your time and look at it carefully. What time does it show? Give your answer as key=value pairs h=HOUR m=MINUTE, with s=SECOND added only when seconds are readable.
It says h=10 m=29
